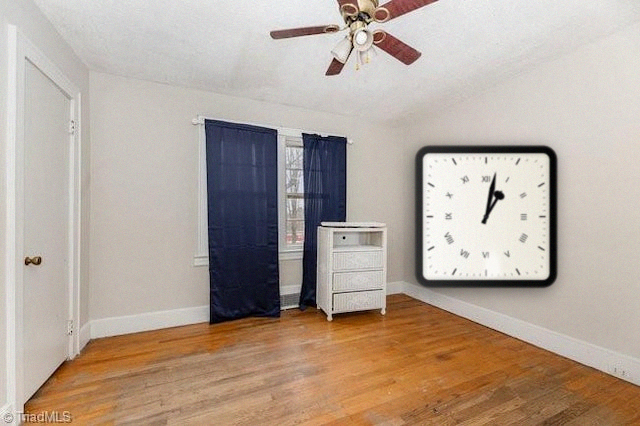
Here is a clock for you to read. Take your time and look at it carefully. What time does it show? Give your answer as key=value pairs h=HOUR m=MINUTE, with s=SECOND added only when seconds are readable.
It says h=1 m=2
